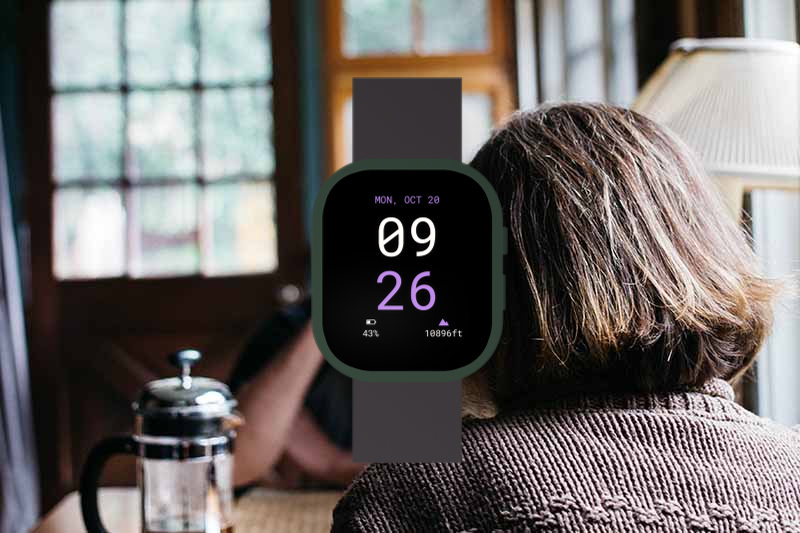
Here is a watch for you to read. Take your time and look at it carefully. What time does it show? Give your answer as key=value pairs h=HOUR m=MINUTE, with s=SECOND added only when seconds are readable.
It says h=9 m=26
